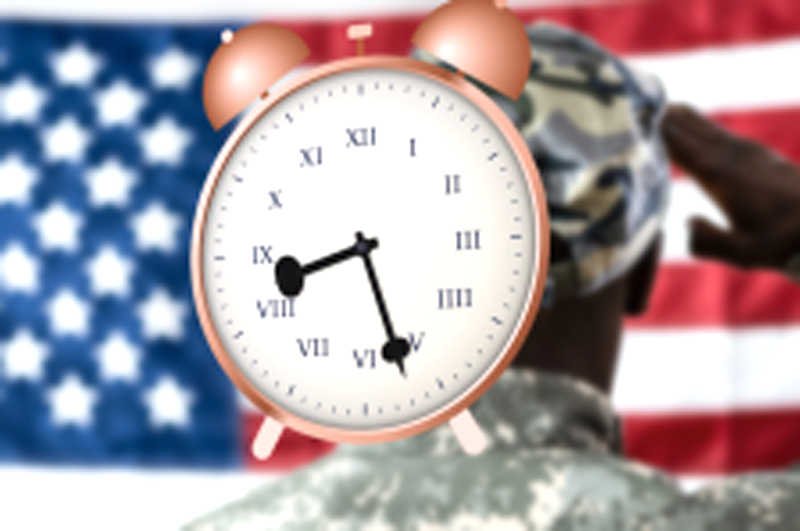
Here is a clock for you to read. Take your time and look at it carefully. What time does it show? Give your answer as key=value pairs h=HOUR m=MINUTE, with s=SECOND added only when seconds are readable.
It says h=8 m=27
